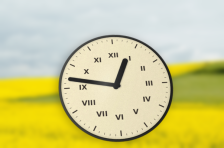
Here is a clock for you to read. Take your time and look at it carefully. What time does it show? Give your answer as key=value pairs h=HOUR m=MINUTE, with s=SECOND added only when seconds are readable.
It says h=12 m=47
